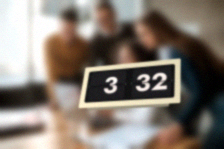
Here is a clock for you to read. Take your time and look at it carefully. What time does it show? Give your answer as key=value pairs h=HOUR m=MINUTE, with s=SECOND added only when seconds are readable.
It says h=3 m=32
